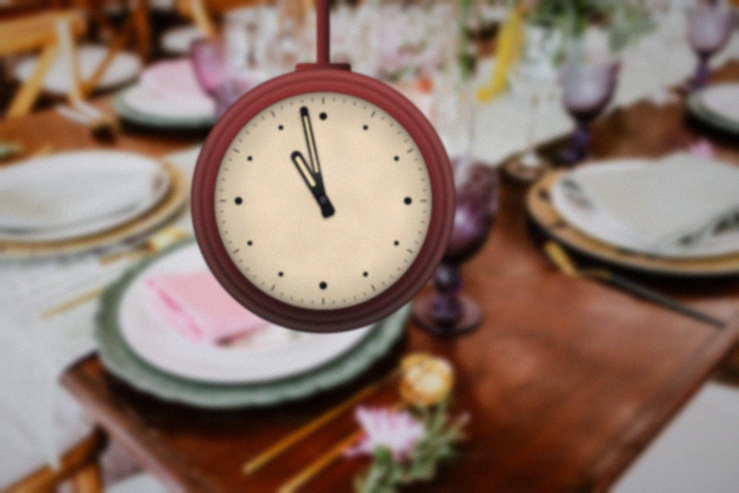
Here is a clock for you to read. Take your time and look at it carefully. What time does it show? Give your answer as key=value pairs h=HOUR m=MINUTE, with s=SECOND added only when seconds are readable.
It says h=10 m=58
